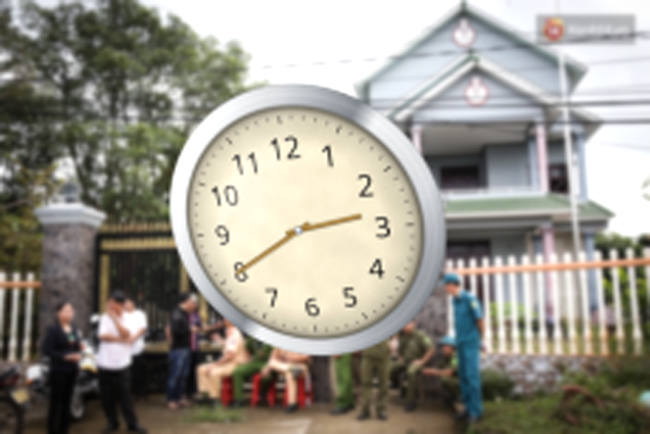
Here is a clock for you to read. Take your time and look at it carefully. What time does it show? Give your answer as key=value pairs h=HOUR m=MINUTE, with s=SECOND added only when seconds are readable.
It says h=2 m=40
